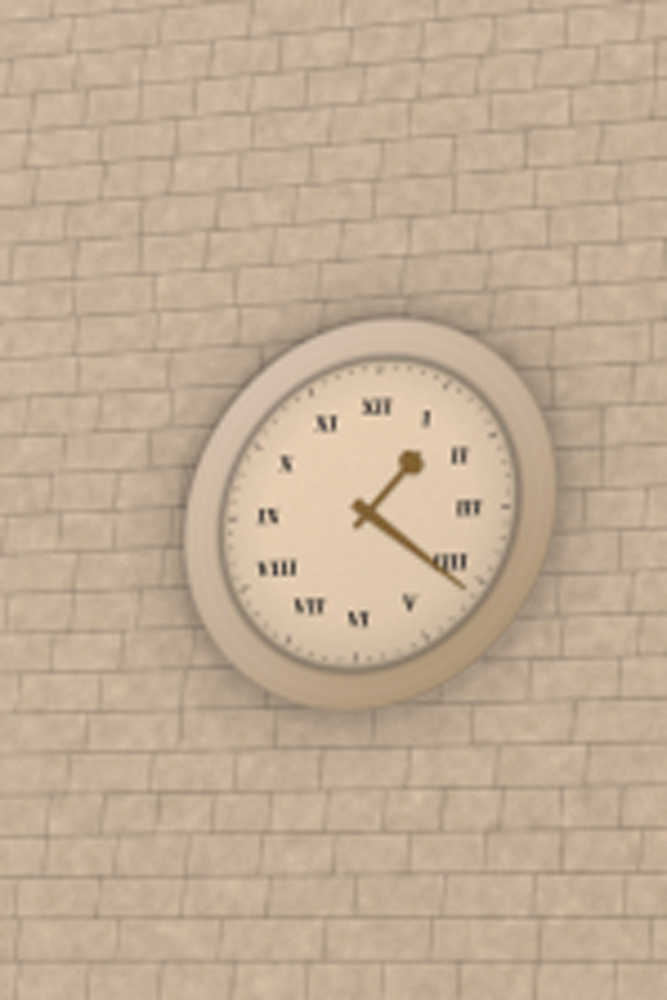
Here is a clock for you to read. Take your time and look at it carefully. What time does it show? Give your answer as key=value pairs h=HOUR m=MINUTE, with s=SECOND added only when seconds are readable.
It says h=1 m=21
